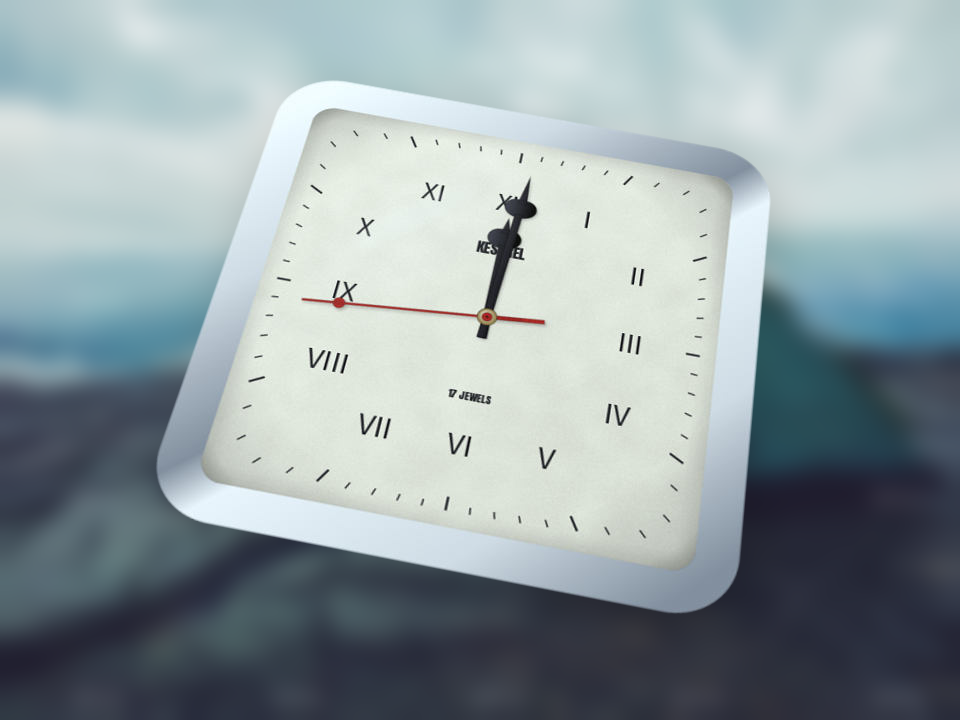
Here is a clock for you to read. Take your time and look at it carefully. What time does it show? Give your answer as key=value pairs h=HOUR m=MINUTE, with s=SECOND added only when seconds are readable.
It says h=12 m=0 s=44
